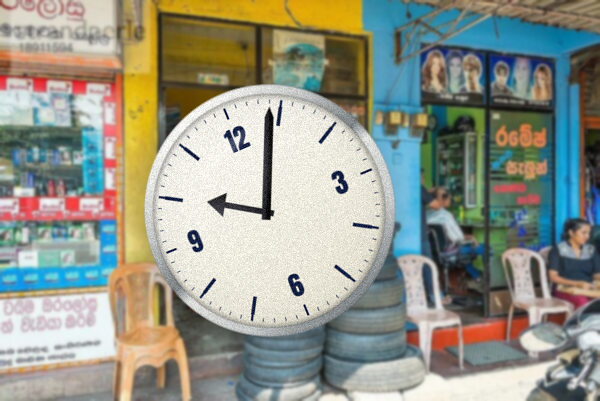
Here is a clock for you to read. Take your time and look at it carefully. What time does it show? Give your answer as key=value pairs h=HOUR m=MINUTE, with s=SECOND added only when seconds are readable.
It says h=10 m=4
